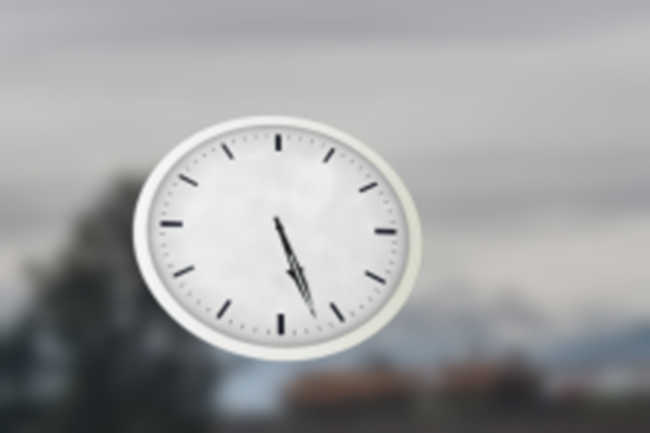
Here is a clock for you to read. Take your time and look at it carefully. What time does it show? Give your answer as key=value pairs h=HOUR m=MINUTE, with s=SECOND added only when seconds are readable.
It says h=5 m=27
